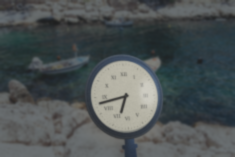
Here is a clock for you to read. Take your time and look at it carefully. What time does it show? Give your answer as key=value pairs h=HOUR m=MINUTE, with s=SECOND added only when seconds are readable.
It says h=6 m=43
